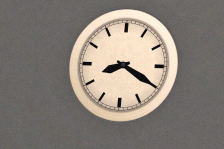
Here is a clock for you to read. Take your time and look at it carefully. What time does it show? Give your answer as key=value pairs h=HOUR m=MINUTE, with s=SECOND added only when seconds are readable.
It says h=8 m=20
